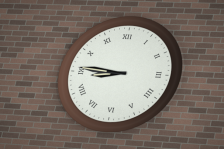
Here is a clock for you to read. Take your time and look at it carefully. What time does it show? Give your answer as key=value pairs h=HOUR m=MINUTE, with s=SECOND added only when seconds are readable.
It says h=8 m=46
